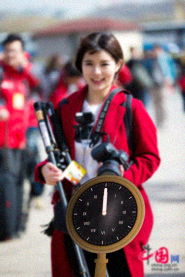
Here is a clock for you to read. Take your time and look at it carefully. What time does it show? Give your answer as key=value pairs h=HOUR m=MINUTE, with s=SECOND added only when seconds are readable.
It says h=12 m=0
